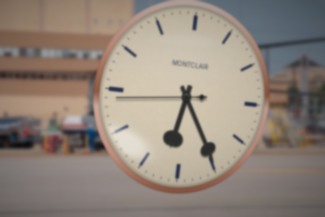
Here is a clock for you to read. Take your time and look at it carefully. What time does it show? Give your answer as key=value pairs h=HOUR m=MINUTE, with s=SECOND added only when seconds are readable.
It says h=6 m=24 s=44
